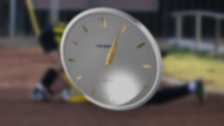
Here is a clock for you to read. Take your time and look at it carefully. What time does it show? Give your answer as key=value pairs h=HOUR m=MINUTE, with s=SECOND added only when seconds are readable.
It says h=1 m=4
